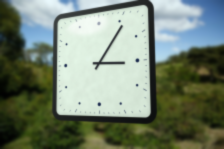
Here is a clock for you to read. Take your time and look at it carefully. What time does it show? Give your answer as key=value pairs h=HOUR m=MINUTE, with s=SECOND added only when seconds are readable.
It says h=3 m=6
